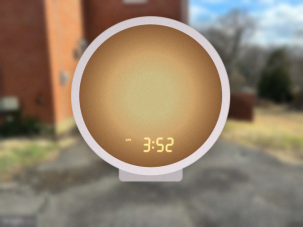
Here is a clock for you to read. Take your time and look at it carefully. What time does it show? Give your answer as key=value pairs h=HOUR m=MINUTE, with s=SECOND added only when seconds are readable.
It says h=3 m=52
